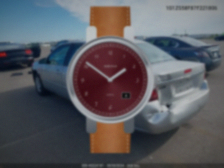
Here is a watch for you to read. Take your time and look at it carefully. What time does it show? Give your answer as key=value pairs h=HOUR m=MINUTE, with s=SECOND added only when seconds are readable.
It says h=1 m=51
